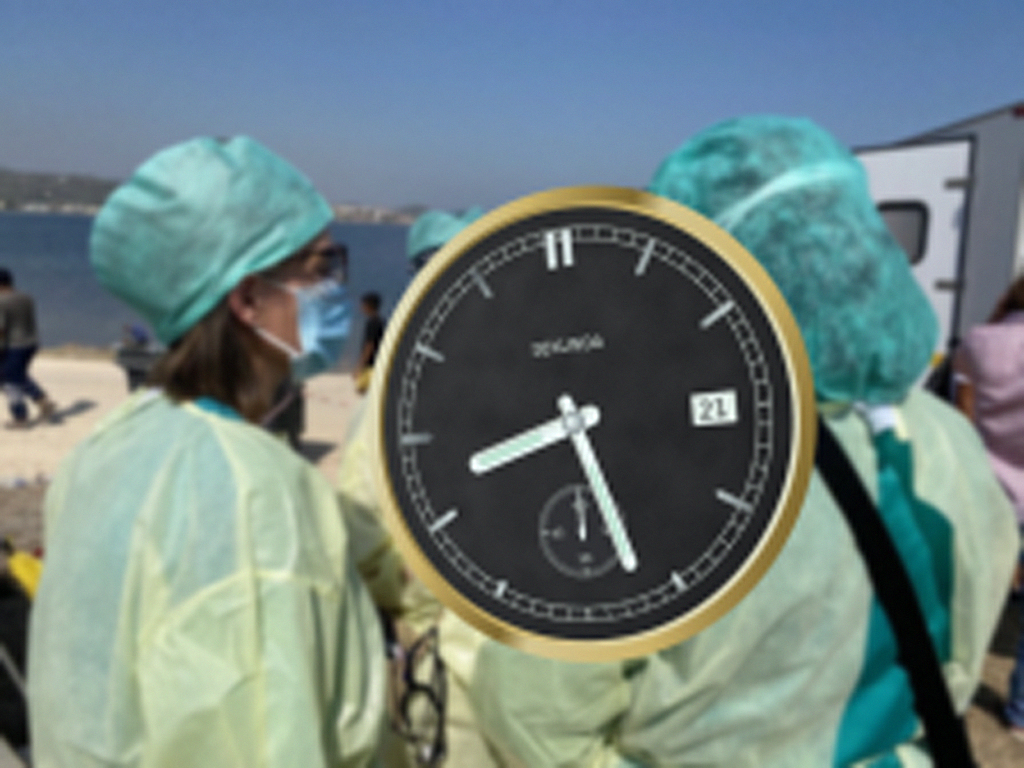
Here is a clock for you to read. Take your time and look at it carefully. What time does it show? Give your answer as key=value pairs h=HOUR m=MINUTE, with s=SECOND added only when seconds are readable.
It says h=8 m=27
